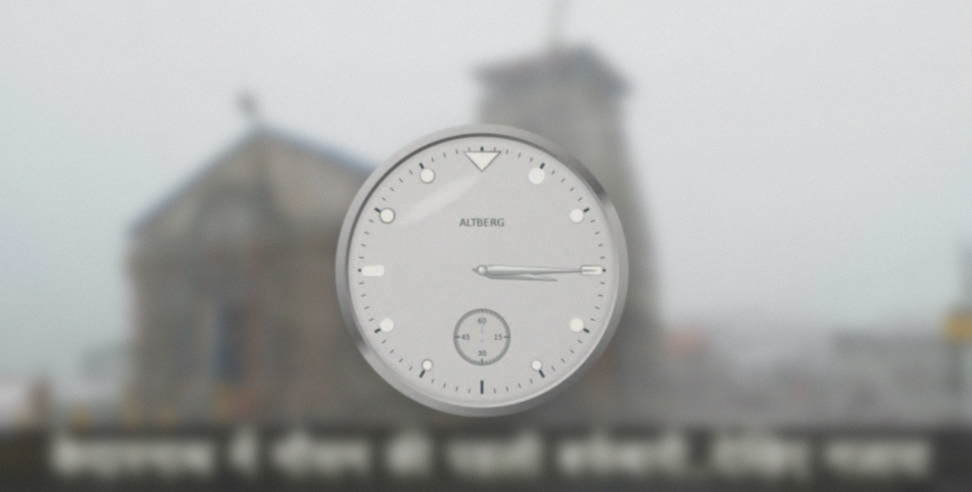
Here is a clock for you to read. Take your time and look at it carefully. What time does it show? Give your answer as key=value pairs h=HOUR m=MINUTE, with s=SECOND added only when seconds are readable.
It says h=3 m=15
